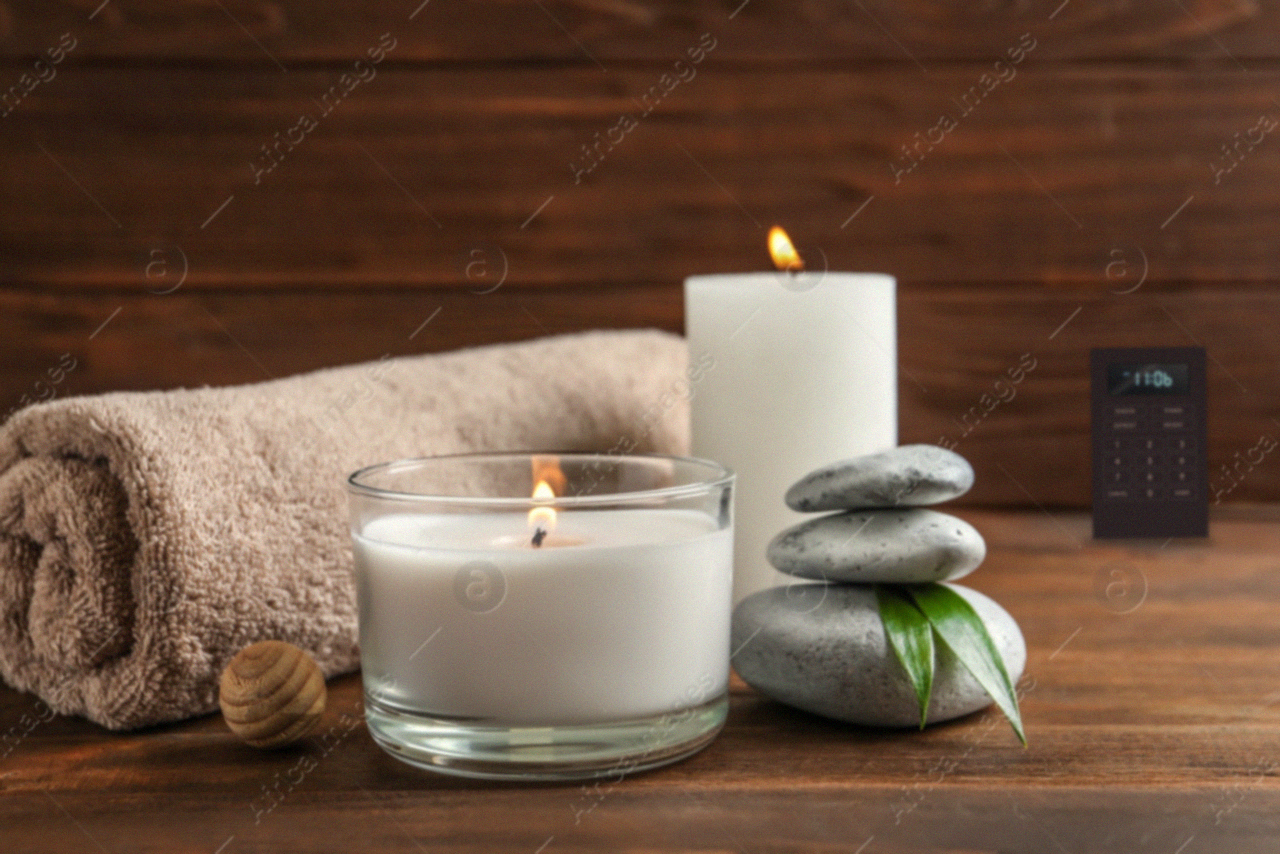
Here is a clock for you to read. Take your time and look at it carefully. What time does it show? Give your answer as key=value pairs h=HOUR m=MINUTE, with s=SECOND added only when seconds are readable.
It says h=11 m=6
